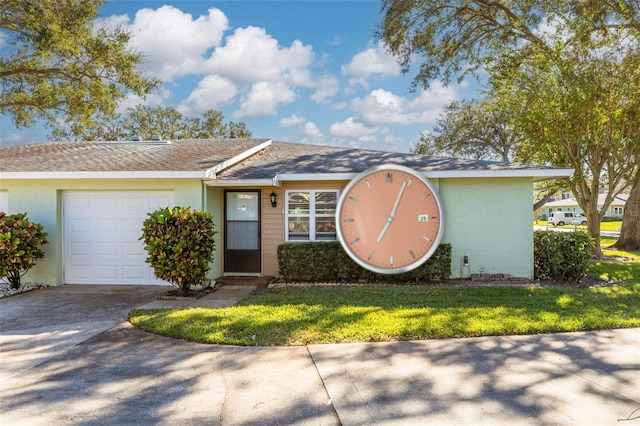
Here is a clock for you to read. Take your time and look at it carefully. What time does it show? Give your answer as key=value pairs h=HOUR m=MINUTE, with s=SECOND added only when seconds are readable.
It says h=7 m=4
